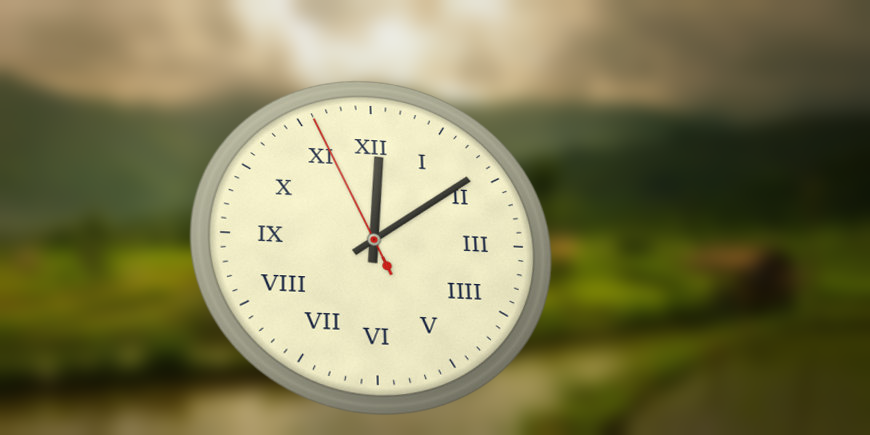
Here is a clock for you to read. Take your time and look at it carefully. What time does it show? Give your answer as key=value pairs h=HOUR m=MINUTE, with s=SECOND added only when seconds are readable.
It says h=12 m=8 s=56
